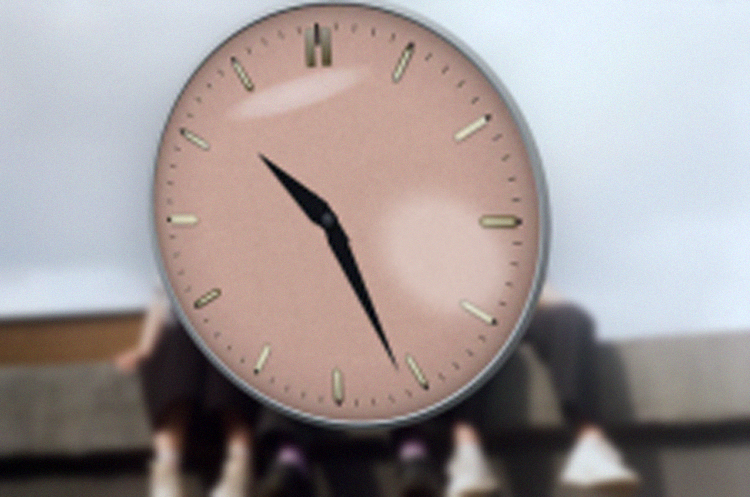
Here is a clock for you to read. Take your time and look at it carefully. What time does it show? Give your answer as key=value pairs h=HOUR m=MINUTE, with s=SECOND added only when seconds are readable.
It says h=10 m=26
